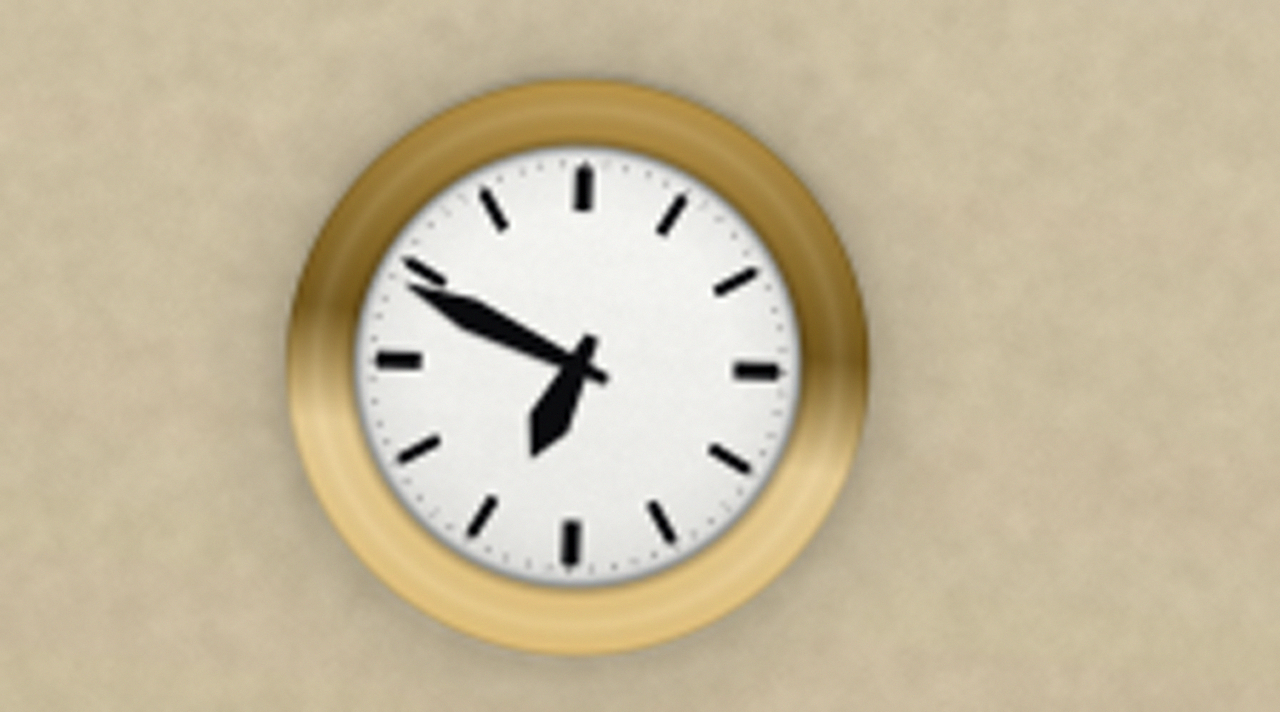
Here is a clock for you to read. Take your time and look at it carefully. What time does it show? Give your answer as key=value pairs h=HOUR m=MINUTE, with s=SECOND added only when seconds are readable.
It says h=6 m=49
